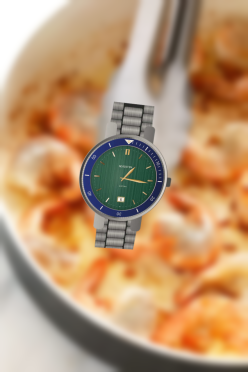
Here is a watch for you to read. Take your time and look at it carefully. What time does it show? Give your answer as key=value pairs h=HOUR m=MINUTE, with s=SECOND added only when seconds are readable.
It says h=1 m=16
